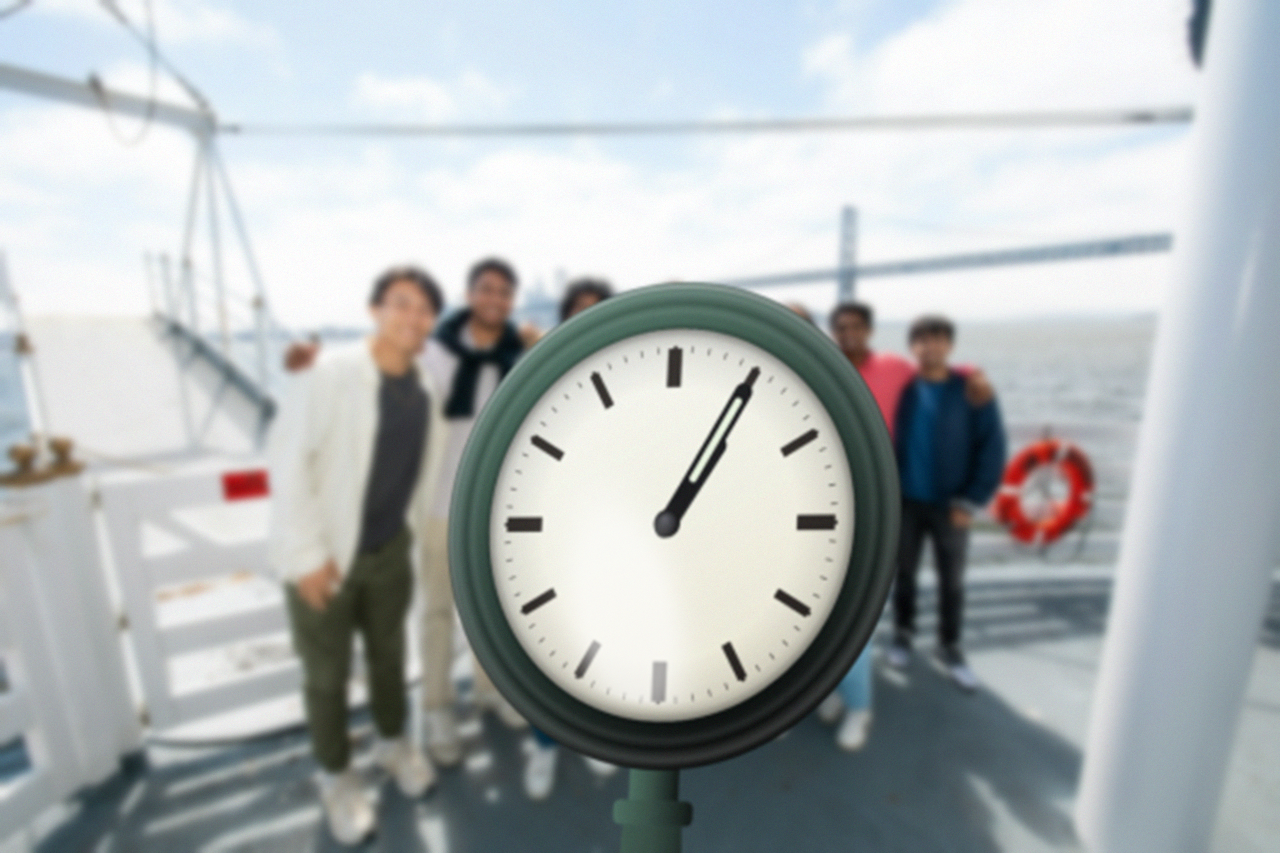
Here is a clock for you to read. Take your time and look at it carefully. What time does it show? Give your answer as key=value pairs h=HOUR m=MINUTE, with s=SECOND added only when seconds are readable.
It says h=1 m=5
